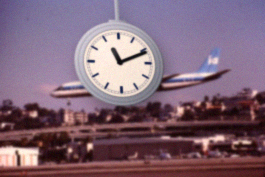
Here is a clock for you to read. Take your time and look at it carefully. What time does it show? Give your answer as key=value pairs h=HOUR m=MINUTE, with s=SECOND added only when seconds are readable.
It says h=11 m=11
